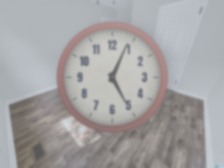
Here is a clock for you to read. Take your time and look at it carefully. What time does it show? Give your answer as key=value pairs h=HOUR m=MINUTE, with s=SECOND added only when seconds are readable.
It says h=5 m=4
